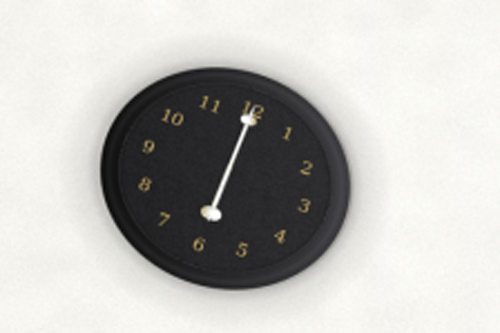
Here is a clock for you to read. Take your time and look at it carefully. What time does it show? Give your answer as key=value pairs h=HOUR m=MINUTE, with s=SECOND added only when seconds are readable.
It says h=6 m=0
